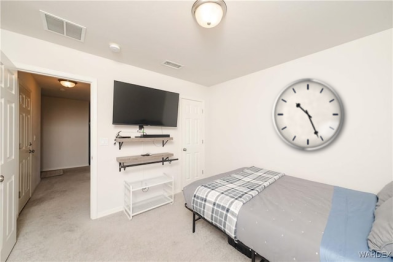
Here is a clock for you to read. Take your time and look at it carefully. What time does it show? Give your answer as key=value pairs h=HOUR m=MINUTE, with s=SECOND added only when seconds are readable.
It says h=10 m=26
